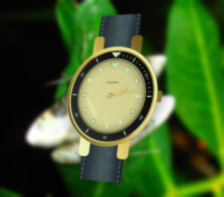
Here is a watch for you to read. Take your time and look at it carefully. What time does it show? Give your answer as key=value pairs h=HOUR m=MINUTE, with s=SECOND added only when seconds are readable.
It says h=2 m=13
